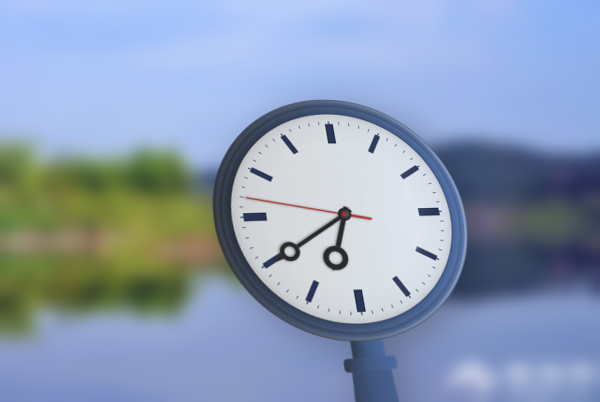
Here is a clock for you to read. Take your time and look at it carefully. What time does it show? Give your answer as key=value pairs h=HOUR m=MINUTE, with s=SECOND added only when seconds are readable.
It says h=6 m=39 s=47
